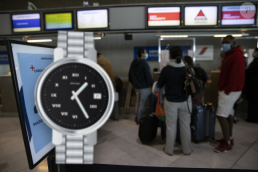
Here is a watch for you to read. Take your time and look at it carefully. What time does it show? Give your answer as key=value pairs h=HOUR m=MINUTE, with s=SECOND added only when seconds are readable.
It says h=1 m=25
